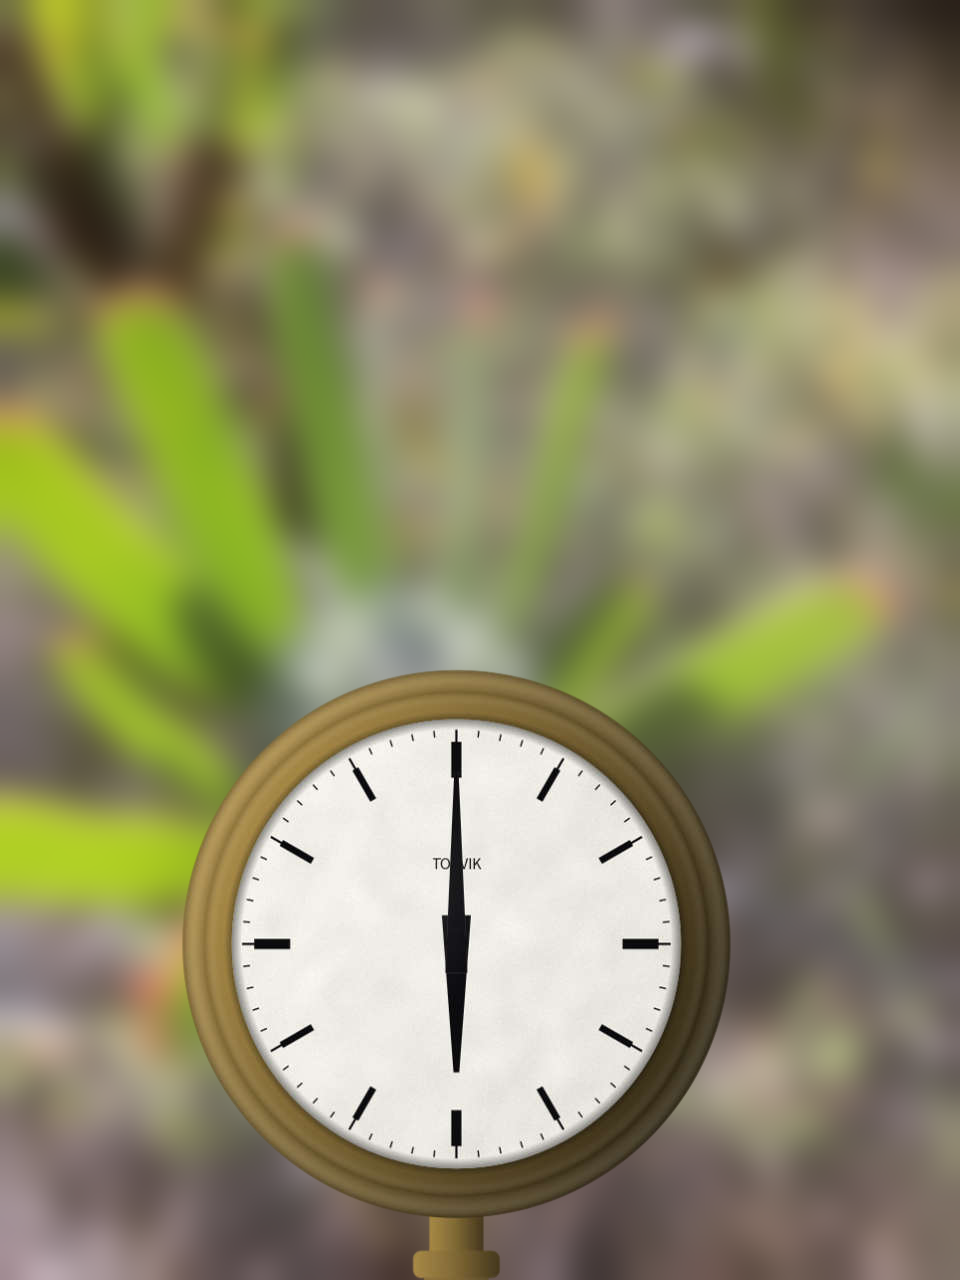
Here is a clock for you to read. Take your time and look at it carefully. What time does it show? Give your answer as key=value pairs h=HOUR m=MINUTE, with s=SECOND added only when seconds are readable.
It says h=6 m=0
